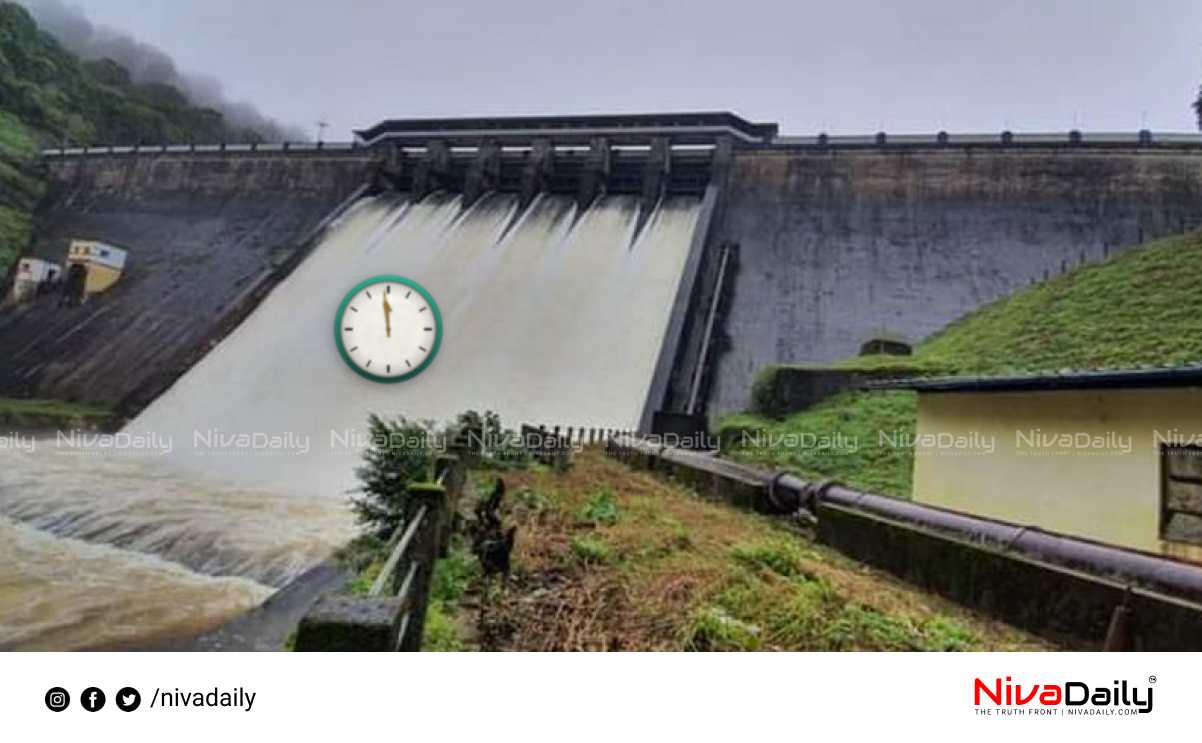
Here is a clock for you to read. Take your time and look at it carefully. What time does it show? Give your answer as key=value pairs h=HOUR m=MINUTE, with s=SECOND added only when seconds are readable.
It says h=11 m=59
